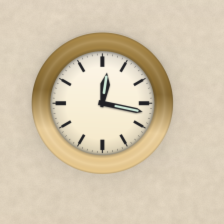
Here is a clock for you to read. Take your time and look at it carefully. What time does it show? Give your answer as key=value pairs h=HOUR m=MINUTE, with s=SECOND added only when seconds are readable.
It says h=12 m=17
